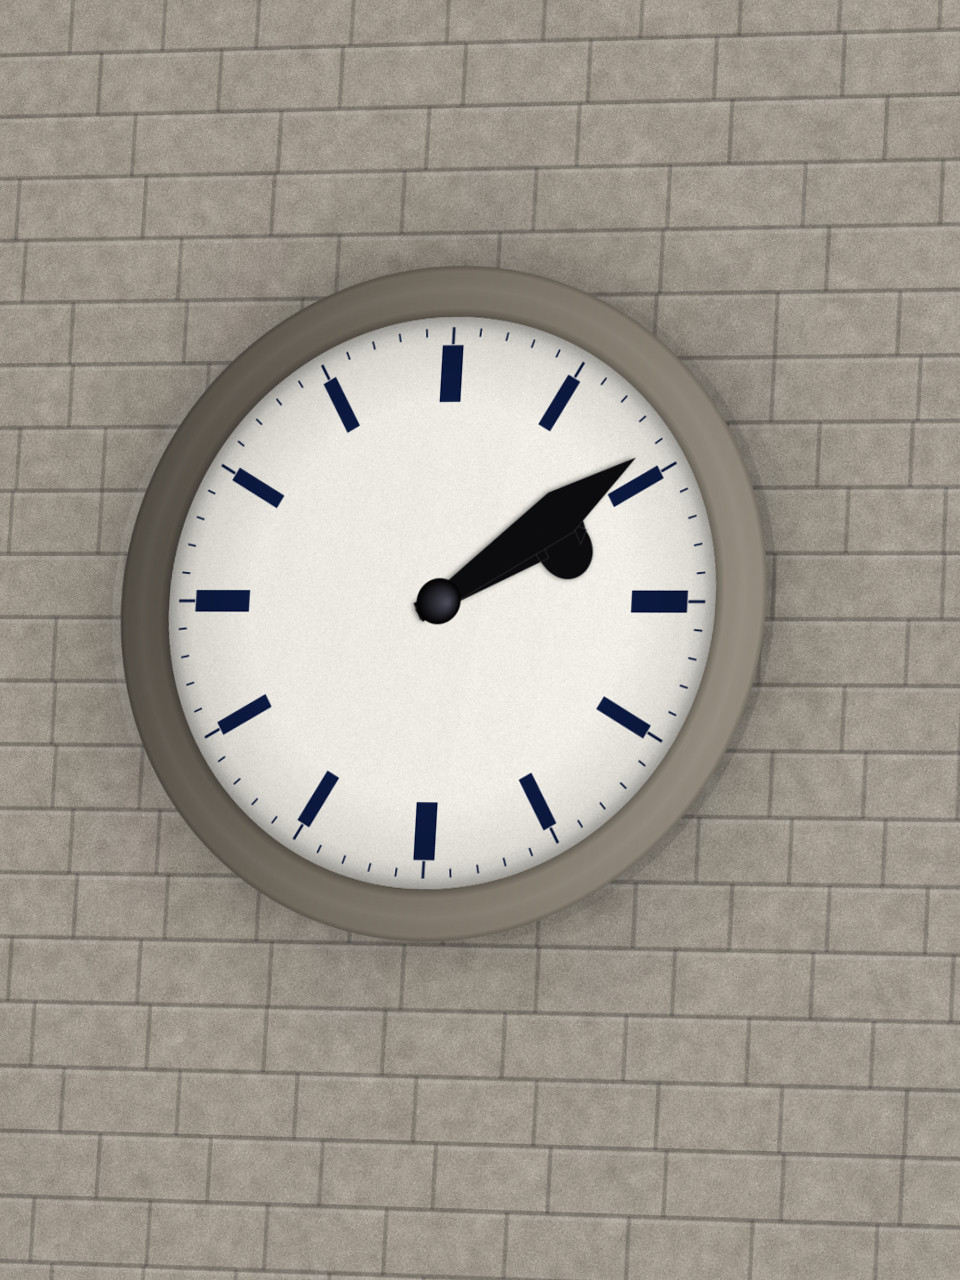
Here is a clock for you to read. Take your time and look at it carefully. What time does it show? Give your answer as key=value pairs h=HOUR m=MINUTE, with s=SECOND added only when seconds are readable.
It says h=2 m=9
